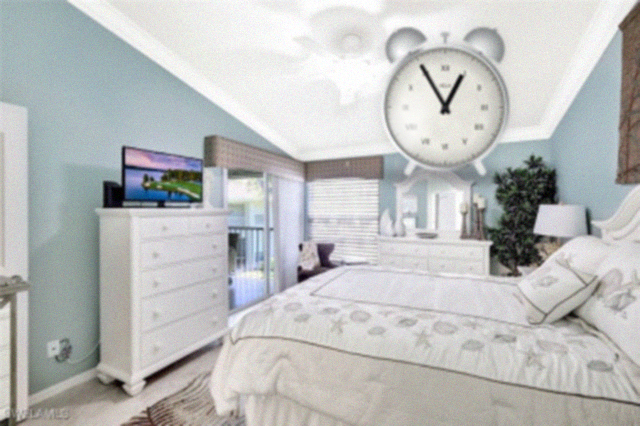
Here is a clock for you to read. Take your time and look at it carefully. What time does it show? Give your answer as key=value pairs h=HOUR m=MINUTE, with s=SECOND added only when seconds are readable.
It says h=12 m=55
